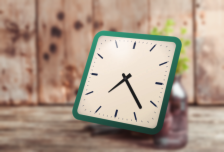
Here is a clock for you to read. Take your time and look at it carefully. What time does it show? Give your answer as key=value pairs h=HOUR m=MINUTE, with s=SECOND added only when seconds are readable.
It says h=7 m=23
